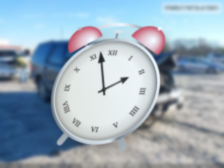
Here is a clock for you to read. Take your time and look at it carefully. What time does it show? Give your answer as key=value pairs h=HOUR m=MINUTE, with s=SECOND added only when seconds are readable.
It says h=1 m=57
